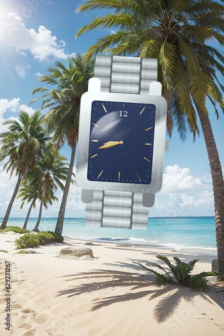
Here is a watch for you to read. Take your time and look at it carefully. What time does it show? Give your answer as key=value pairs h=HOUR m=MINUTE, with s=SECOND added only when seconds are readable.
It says h=8 m=42
